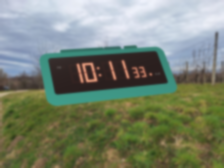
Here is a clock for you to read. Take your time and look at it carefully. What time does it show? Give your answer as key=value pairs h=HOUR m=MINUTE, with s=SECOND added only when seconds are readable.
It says h=10 m=11 s=33
